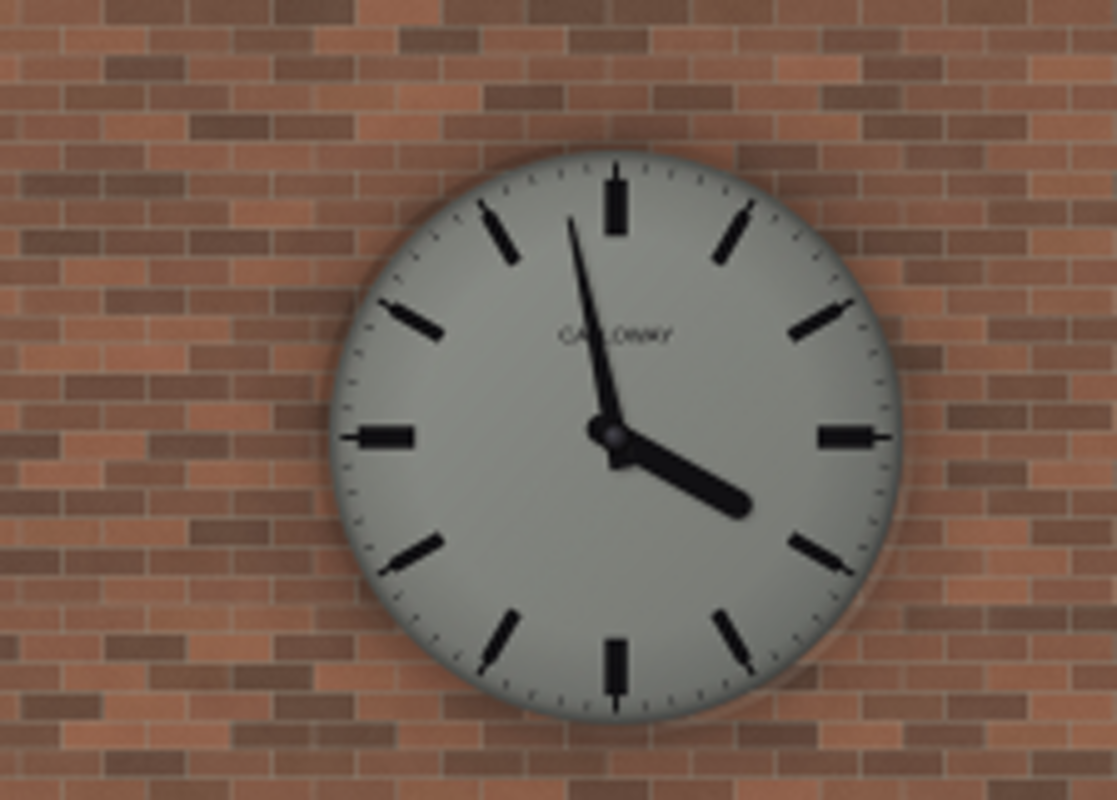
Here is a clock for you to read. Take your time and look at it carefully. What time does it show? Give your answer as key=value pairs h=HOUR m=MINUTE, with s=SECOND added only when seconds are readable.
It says h=3 m=58
